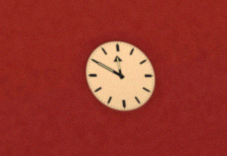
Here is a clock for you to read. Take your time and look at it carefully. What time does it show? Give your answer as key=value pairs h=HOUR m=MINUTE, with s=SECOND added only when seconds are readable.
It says h=11 m=50
